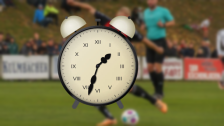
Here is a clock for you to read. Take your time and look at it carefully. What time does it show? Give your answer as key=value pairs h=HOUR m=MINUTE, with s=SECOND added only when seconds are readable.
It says h=1 m=33
